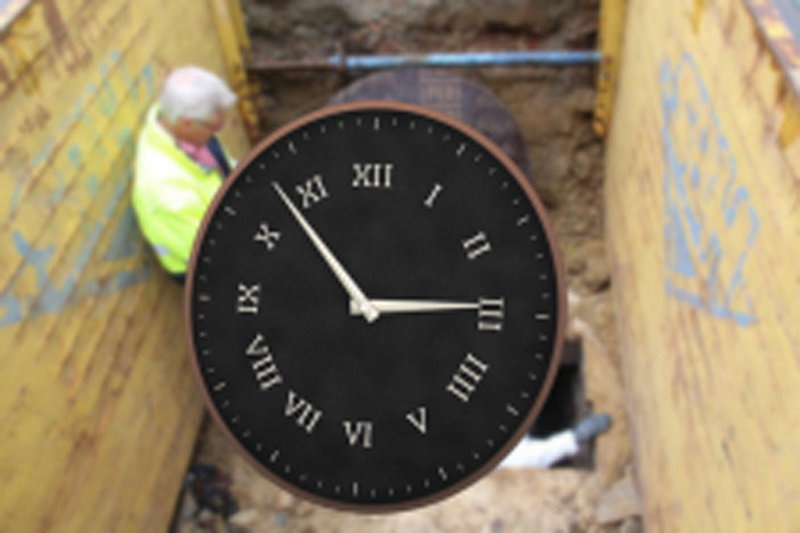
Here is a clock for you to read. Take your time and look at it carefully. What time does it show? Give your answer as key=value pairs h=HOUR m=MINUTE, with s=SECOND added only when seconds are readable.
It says h=2 m=53
